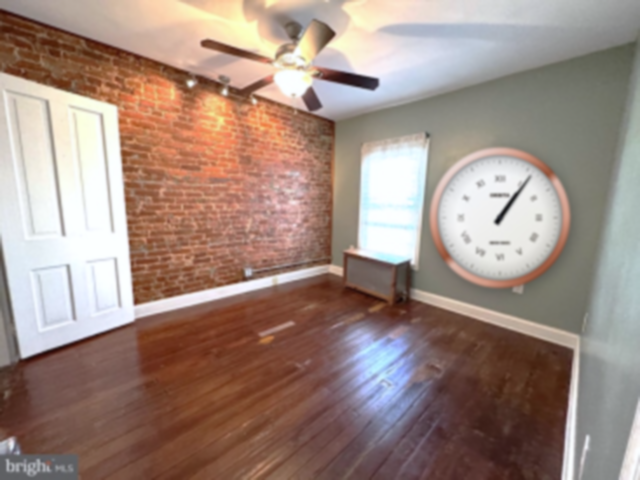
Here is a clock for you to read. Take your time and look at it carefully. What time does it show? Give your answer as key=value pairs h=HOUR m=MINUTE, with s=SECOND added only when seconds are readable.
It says h=1 m=6
